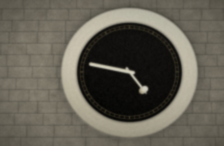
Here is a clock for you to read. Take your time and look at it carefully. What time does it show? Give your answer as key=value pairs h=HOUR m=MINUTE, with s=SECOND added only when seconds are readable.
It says h=4 m=47
